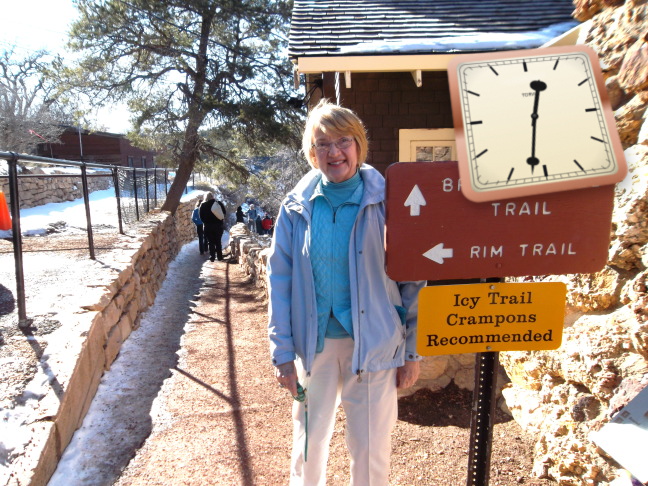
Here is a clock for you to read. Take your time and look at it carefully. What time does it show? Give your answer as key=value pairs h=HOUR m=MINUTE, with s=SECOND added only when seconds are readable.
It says h=12 m=32
